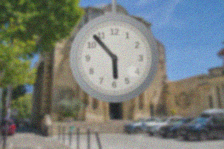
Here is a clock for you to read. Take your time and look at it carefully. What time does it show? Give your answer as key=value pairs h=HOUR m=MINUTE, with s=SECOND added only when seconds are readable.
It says h=5 m=53
